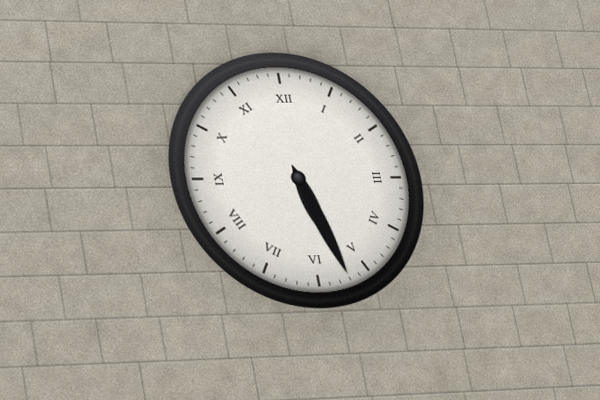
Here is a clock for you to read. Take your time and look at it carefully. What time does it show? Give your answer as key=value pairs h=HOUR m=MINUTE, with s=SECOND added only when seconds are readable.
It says h=5 m=27
